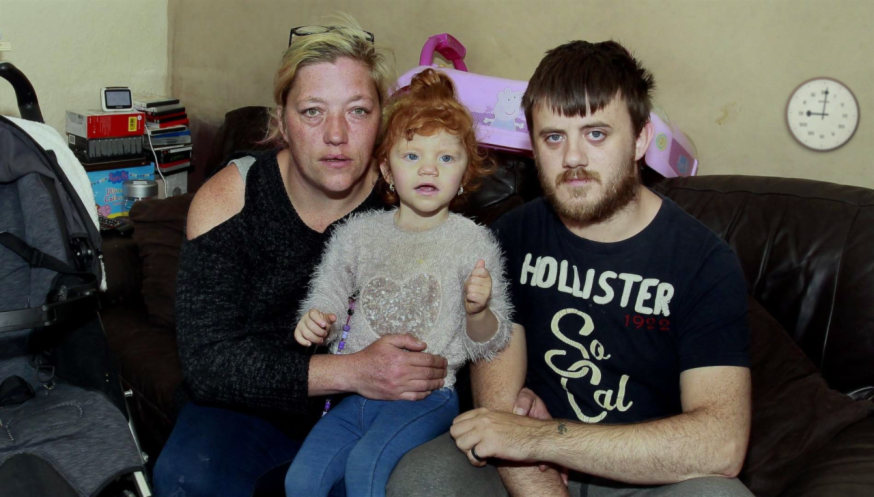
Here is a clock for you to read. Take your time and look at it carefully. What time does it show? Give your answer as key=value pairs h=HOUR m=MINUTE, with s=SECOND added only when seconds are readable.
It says h=9 m=1
